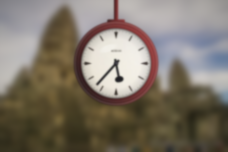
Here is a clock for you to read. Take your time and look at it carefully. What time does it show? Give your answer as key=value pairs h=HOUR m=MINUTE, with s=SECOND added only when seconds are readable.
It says h=5 m=37
